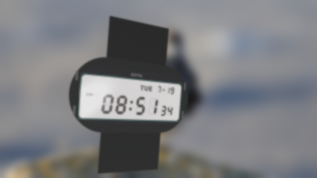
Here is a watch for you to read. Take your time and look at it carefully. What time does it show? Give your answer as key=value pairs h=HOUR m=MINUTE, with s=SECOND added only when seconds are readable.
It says h=8 m=51 s=34
